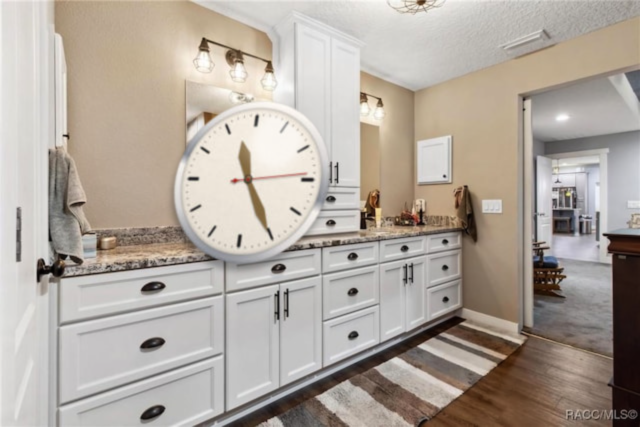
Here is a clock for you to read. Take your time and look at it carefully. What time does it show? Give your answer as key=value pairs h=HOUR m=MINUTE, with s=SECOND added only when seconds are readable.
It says h=11 m=25 s=14
